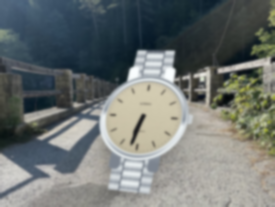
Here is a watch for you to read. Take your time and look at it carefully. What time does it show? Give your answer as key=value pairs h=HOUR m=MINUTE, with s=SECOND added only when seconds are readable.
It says h=6 m=32
